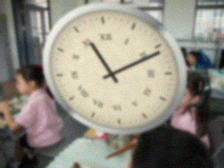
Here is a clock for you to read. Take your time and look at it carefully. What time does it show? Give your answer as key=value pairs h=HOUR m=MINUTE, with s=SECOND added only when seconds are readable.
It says h=11 m=11
